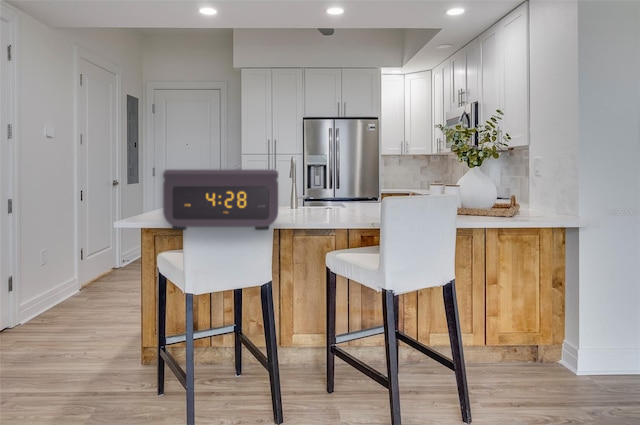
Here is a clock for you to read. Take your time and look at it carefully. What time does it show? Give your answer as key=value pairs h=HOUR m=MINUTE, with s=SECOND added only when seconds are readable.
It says h=4 m=28
